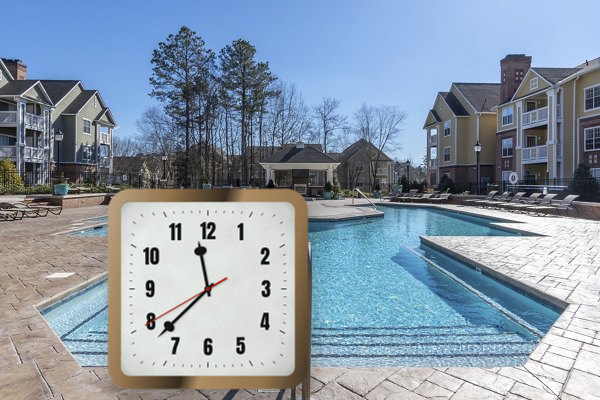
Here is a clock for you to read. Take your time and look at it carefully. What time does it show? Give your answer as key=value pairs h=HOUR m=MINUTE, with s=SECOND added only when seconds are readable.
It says h=11 m=37 s=40
